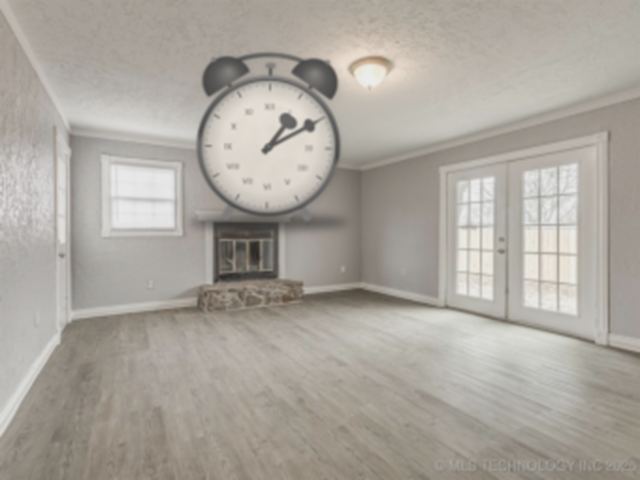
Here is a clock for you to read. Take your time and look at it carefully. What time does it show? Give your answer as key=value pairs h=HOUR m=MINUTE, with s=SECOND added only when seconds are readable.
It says h=1 m=10
